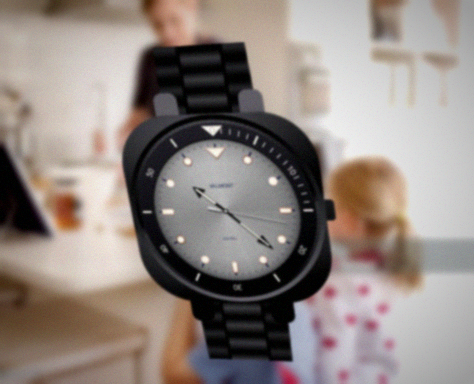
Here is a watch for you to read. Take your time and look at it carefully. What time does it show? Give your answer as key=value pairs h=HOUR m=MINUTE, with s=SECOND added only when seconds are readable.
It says h=10 m=22 s=17
